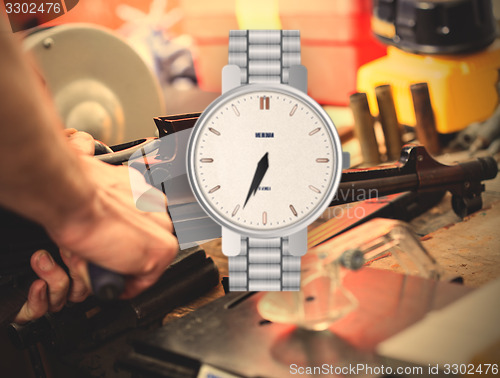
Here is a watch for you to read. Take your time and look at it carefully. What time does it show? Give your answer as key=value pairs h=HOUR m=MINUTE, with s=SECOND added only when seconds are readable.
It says h=6 m=34
